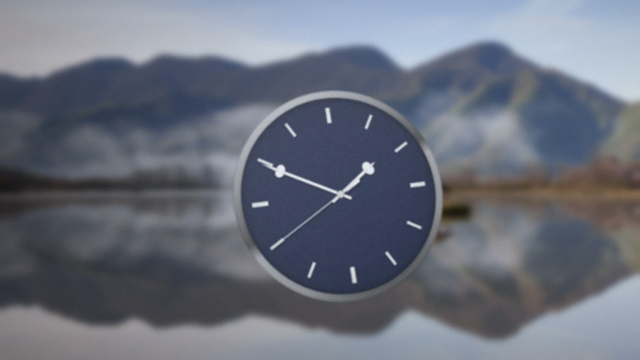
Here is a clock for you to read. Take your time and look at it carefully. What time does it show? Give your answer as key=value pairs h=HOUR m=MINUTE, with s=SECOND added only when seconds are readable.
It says h=1 m=49 s=40
